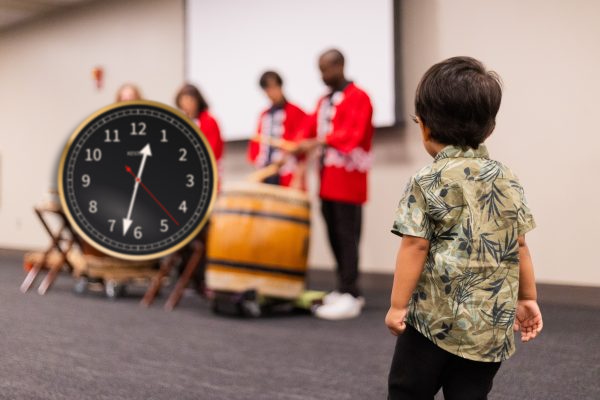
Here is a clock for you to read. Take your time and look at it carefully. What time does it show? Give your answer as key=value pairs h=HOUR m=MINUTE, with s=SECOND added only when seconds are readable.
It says h=12 m=32 s=23
